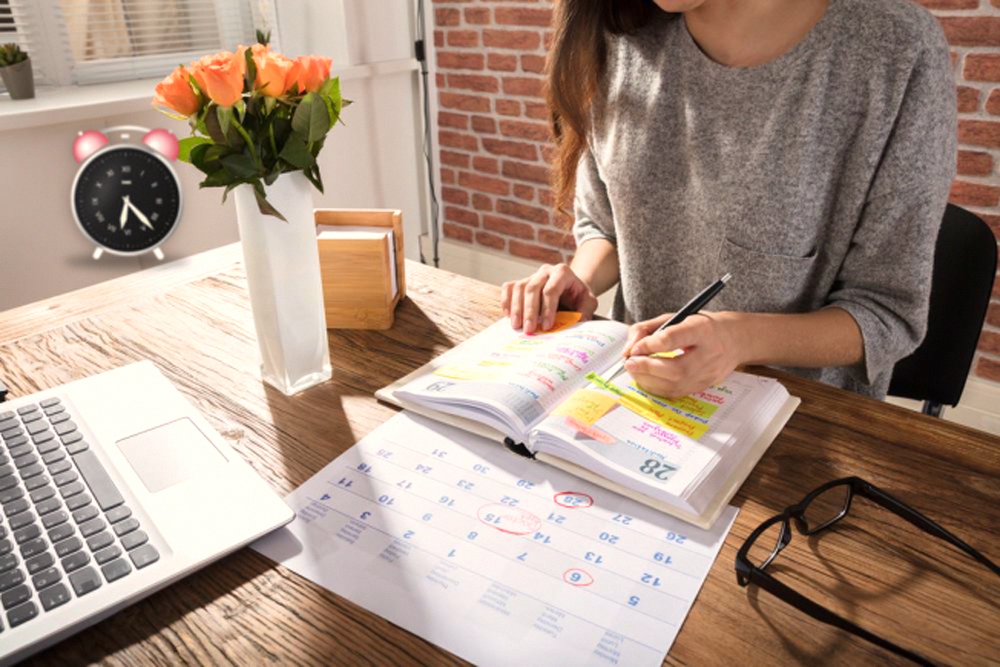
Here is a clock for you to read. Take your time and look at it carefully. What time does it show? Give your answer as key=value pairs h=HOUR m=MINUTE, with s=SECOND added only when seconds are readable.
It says h=6 m=23
